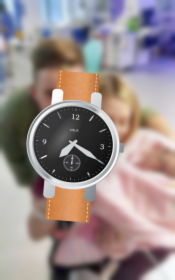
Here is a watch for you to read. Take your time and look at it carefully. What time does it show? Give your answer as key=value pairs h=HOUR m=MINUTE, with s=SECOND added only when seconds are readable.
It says h=7 m=20
